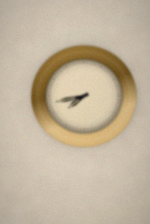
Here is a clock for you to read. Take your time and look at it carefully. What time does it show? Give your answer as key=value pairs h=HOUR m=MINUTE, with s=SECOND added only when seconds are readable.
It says h=7 m=43
